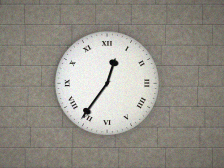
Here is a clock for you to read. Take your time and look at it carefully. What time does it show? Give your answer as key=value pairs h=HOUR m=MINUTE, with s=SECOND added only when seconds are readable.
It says h=12 m=36
